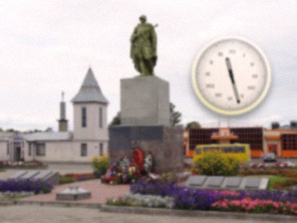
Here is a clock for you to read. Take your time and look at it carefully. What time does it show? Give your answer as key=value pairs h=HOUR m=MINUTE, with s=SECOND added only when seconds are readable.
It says h=11 m=27
